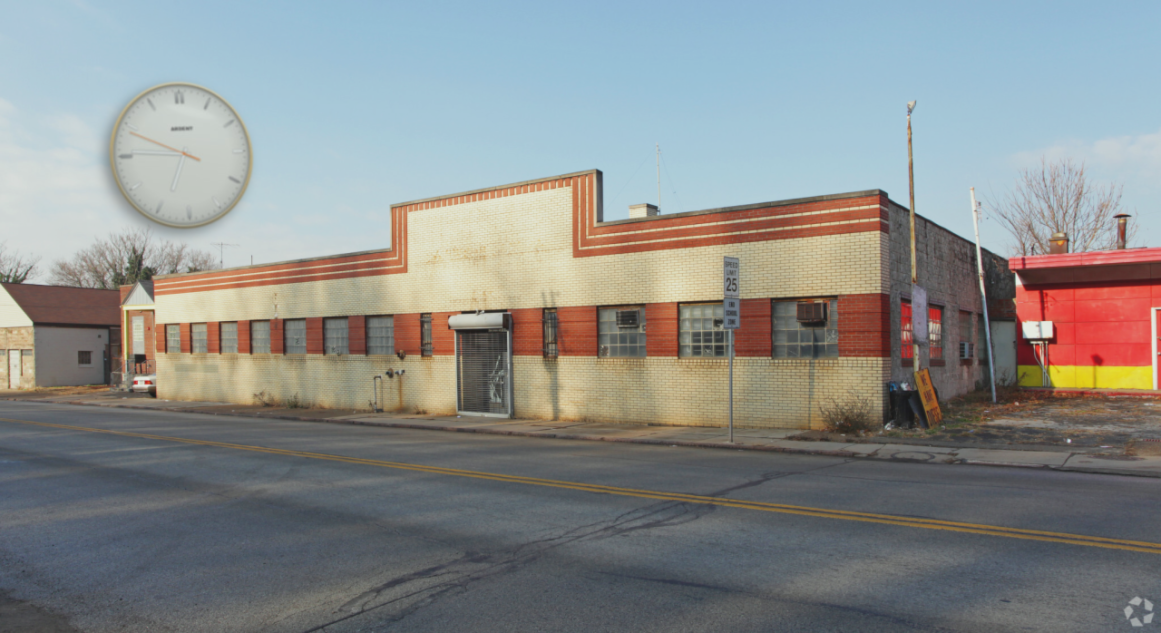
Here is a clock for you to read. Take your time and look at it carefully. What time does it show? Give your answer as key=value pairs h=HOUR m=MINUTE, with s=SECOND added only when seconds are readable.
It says h=6 m=45 s=49
